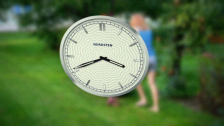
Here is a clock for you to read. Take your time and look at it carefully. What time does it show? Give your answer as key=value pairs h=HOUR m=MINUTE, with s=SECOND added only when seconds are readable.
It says h=3 m=41
